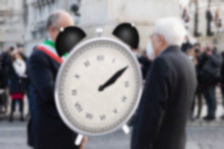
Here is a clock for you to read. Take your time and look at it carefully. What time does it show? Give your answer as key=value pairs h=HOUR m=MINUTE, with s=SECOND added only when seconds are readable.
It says h=2 m=10
